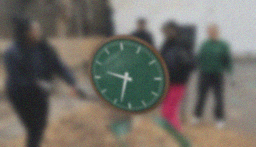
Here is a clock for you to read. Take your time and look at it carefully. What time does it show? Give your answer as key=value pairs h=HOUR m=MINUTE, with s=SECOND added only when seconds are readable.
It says h=9 m=33
